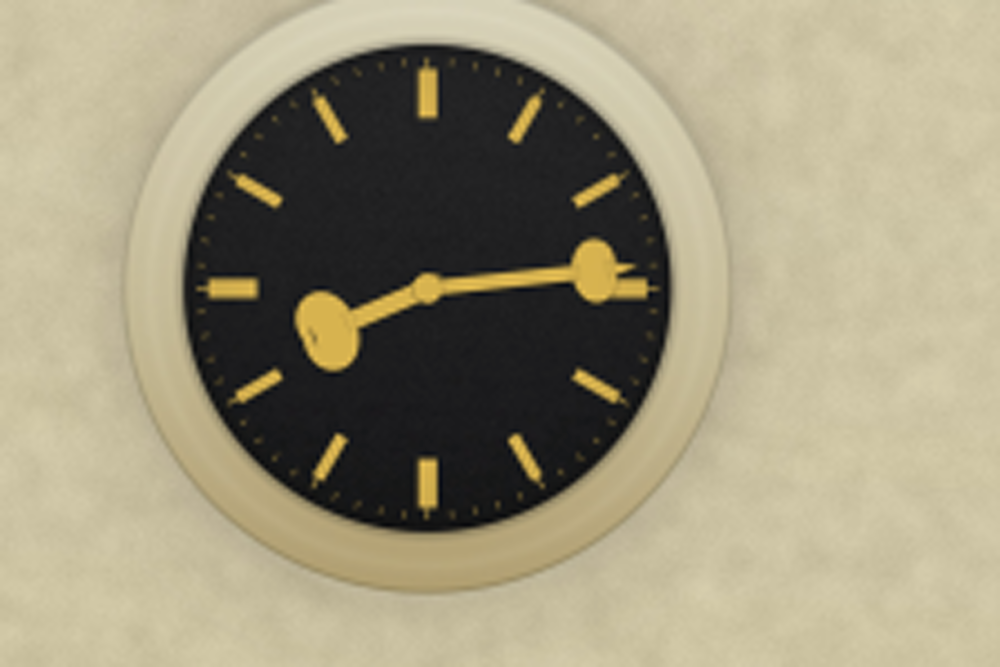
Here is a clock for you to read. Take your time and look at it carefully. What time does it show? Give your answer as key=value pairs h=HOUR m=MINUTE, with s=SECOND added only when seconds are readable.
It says h=8 m=14
